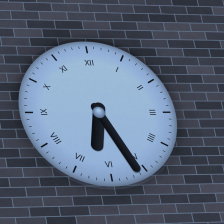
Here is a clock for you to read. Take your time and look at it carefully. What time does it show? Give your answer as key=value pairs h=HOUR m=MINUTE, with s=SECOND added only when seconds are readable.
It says h=6 m=26
